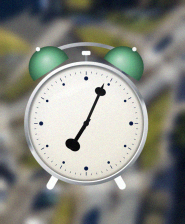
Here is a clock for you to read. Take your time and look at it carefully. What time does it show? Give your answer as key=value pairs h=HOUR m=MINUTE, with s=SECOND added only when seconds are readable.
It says h=7 m=4
